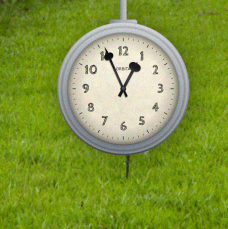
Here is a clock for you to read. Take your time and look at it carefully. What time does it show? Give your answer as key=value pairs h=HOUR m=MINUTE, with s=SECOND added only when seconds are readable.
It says h=12 m=56
